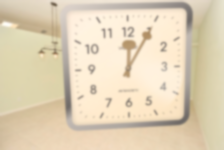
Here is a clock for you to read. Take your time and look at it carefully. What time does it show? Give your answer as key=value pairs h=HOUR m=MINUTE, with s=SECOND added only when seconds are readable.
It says h=12 m=5
